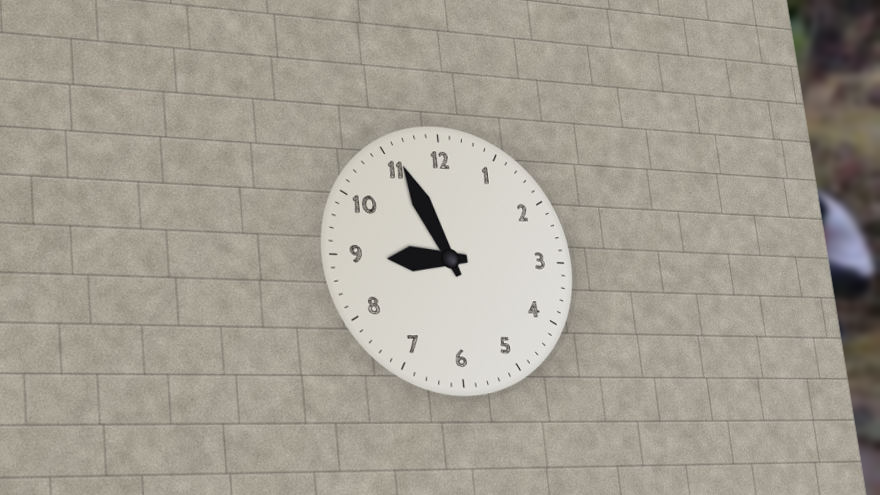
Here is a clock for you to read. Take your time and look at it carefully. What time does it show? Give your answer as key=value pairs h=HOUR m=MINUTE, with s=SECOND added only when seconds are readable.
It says h=8 m=56
